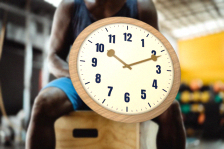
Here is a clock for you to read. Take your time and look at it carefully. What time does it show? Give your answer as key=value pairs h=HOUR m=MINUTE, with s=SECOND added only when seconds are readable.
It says h=10 m=11
